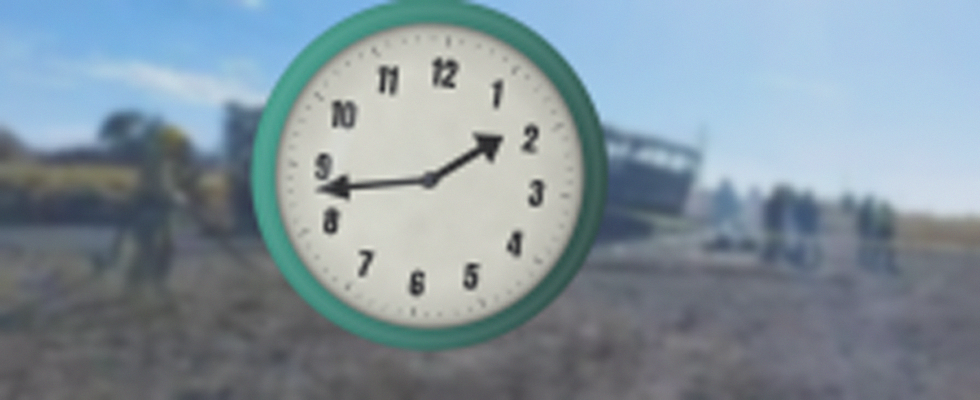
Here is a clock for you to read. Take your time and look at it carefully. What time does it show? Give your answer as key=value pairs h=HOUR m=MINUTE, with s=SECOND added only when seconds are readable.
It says h=1 m=43
